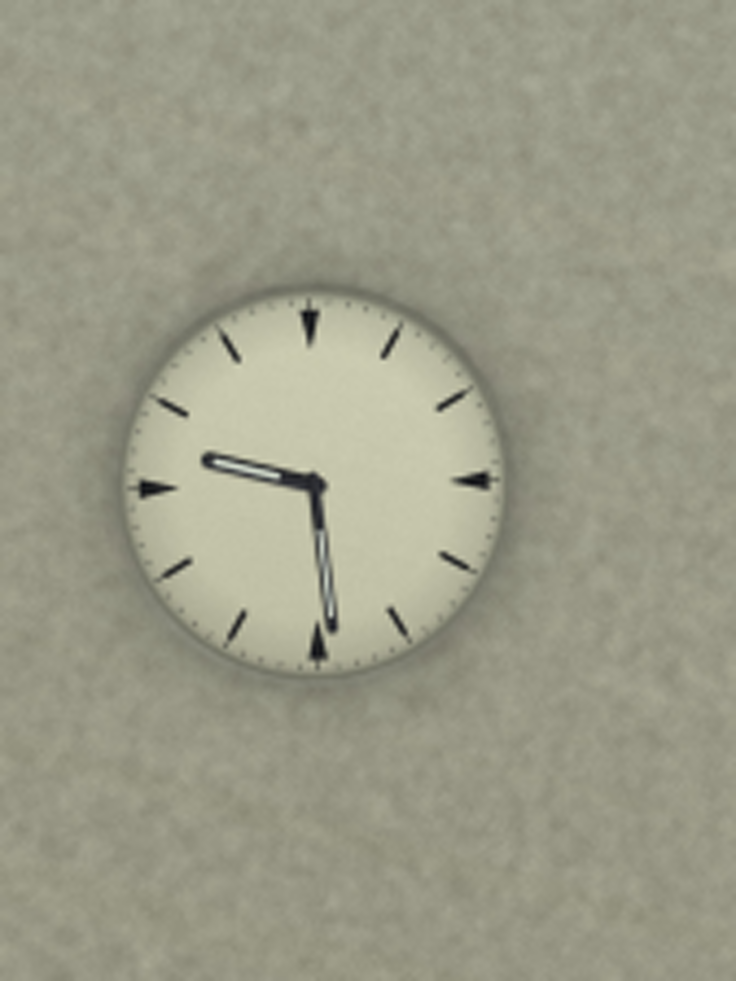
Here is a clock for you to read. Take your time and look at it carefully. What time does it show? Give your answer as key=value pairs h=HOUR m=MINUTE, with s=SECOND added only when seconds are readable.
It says h=9 m=29
